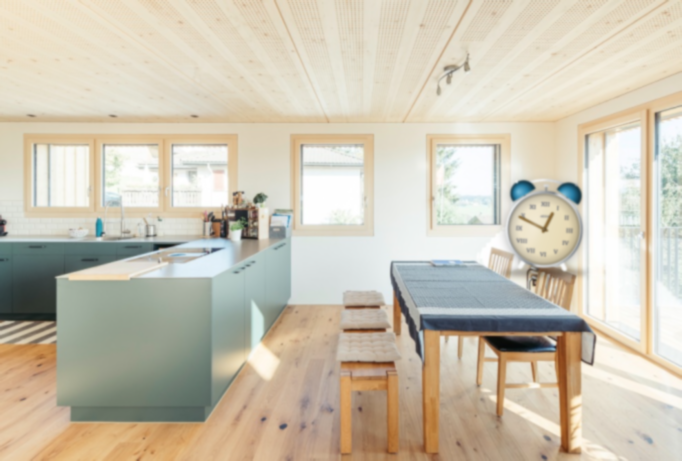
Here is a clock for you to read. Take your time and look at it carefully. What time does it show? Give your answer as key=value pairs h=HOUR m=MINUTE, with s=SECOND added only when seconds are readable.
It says h=12 m=49
